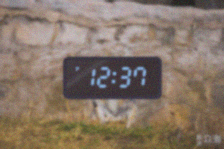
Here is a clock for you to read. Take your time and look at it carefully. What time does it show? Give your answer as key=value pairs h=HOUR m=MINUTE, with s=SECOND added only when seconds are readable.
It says h=12 m=37
